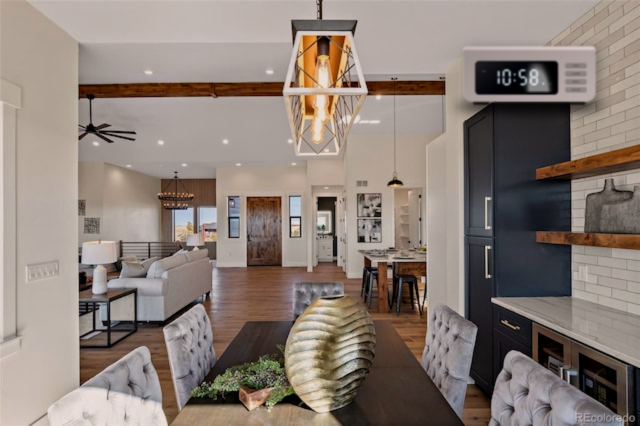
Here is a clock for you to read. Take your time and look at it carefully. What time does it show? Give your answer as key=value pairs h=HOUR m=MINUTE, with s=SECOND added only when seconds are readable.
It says h=10 m=58
